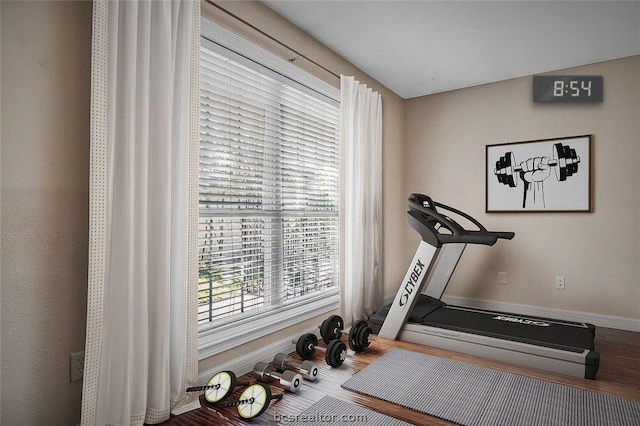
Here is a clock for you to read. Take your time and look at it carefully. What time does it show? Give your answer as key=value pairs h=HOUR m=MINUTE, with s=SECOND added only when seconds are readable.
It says h=8 m=54
